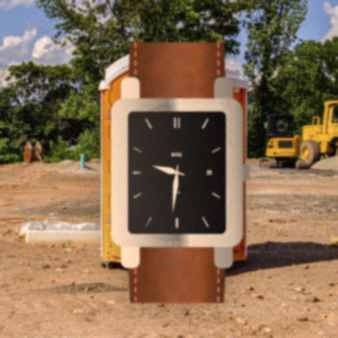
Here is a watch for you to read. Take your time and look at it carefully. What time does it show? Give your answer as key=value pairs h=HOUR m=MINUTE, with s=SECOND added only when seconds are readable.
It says h=9 m=31
